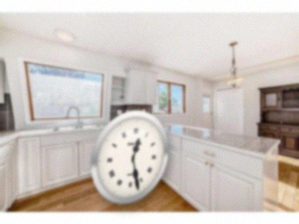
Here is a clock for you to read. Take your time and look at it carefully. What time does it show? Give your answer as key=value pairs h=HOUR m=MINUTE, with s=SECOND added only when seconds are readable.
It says h=12 m=27
